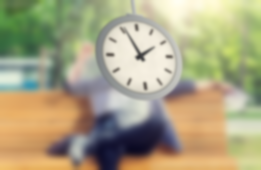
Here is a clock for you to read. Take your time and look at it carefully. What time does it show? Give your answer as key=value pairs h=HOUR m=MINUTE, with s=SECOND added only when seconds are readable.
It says h=1 m=56
